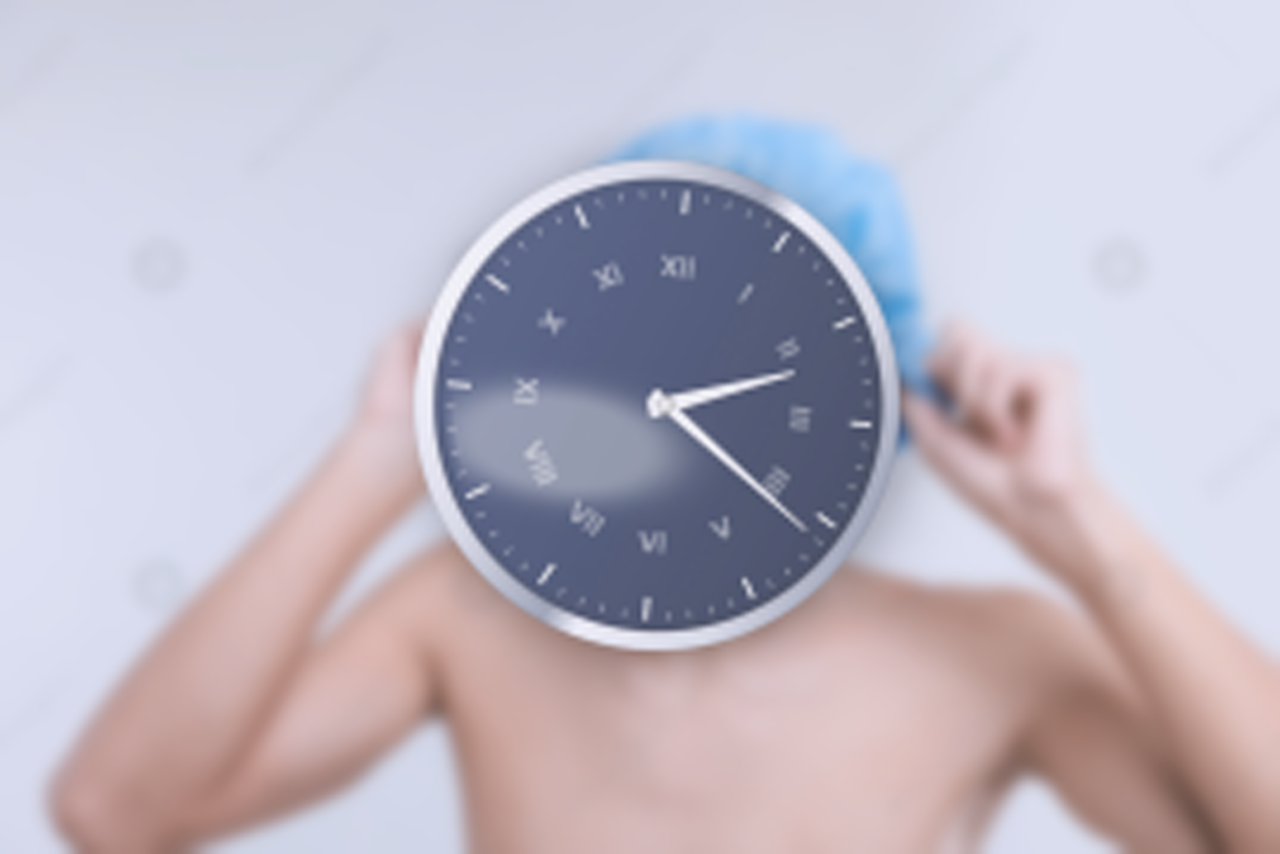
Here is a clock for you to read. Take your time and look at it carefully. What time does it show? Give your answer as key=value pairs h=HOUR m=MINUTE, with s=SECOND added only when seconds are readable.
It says h=2 m=21
